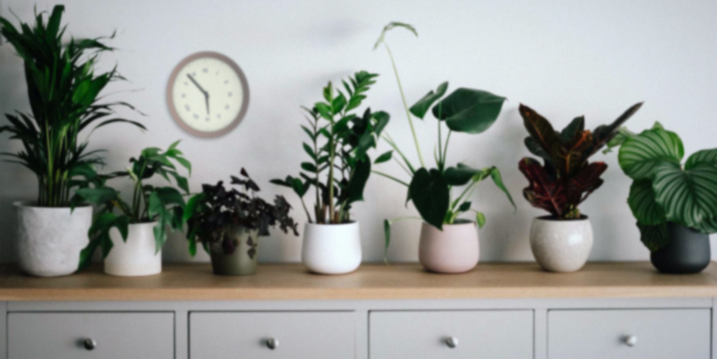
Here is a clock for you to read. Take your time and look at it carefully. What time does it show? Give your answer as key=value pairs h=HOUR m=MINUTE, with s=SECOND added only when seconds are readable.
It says h=5 m=53
